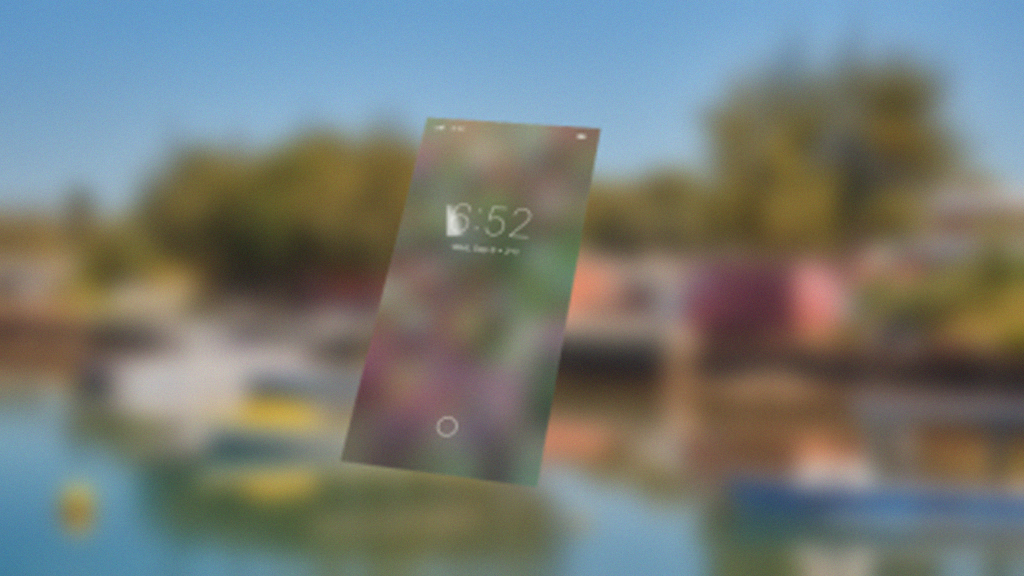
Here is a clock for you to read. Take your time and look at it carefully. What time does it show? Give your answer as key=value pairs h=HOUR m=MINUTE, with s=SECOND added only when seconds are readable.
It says h=6 m=52
